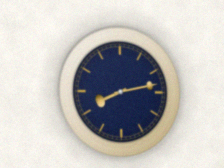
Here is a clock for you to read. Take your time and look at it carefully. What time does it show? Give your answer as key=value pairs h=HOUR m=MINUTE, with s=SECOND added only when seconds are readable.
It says h=8 m=13
